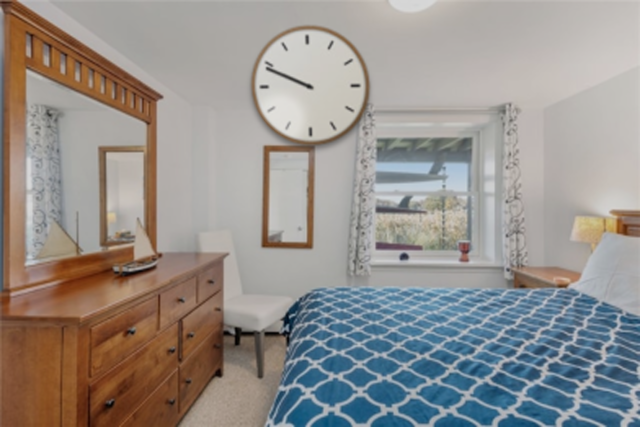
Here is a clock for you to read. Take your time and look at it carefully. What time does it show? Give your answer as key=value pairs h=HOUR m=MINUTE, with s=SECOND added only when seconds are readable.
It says h=9 m=49
